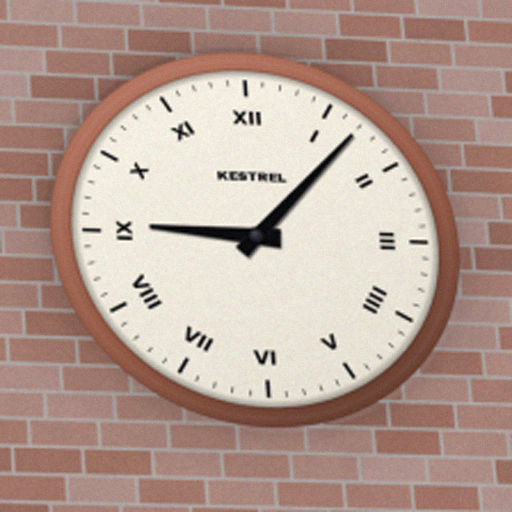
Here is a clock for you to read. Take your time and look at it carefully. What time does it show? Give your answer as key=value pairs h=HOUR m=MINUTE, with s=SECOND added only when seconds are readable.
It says h=9 m=7
